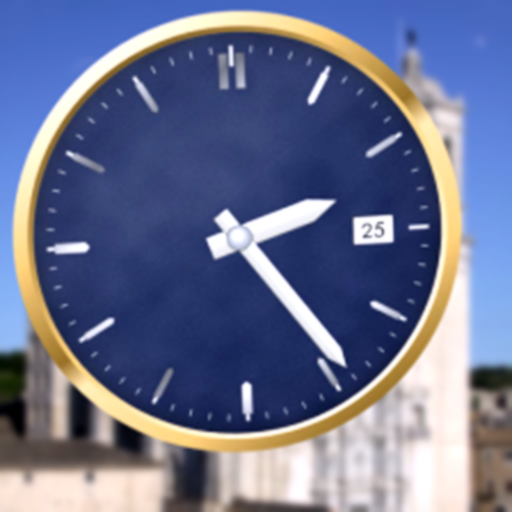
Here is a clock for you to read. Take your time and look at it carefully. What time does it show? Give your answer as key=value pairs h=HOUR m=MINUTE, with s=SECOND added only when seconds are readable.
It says h=2 m=24
